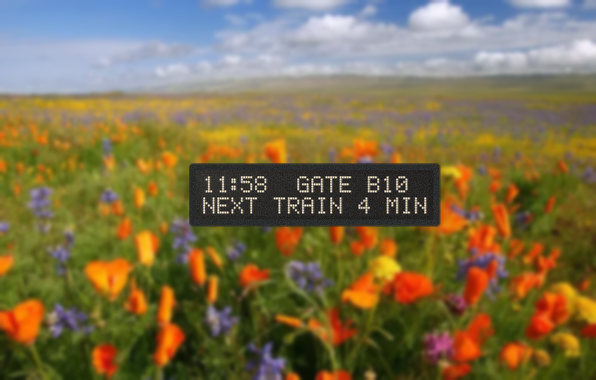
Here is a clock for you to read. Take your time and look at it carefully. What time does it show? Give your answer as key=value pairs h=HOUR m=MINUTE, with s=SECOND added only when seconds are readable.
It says h=11 m=58
